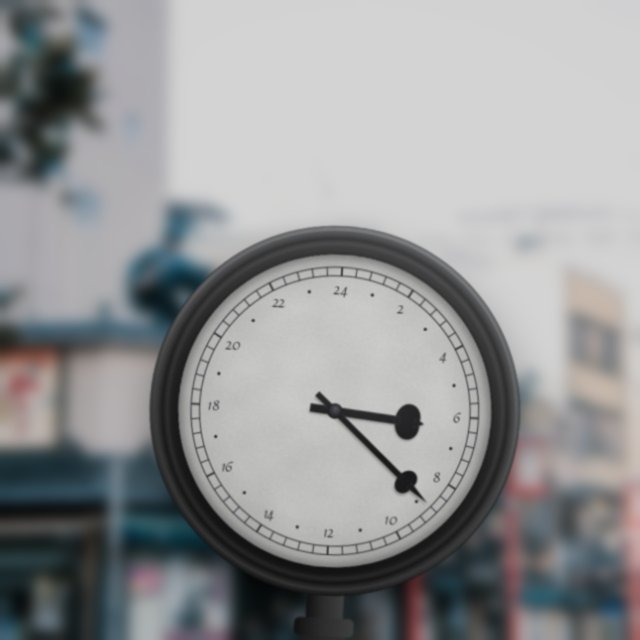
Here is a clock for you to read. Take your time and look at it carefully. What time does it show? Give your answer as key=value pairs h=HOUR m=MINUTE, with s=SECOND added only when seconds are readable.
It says h=6 m=22
